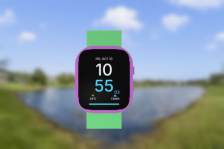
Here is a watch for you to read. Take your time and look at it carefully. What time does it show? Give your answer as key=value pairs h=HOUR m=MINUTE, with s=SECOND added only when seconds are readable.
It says h=10 m=55
